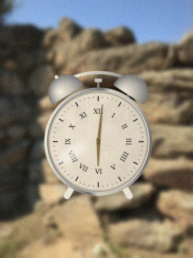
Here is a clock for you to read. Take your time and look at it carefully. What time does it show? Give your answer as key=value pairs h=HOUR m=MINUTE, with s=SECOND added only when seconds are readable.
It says h=6 m=1
